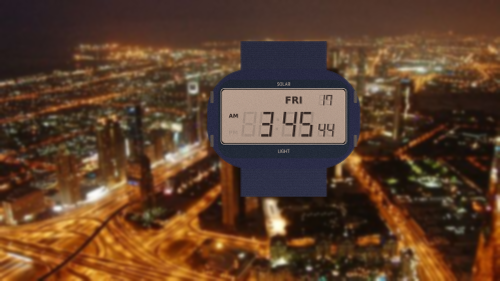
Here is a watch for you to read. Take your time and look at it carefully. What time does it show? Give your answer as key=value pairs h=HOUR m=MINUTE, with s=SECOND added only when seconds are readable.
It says h=3 m=45 s=44
